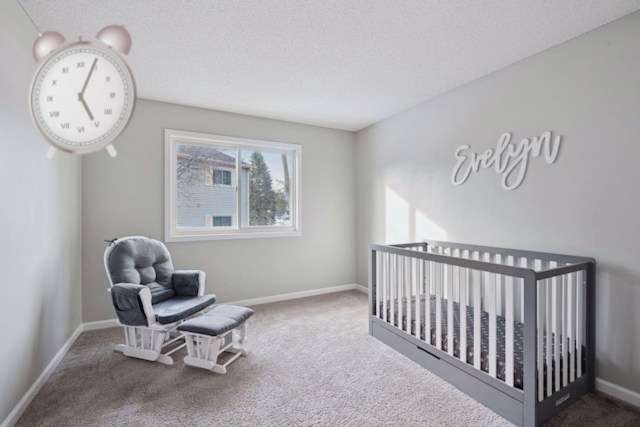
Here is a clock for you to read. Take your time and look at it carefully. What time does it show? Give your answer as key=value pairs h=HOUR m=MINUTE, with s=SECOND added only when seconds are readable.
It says h=5 m=4
